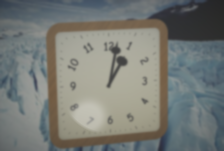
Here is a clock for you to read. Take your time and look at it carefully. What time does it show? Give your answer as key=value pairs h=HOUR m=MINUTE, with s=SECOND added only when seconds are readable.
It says h=1 m=2
